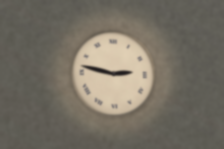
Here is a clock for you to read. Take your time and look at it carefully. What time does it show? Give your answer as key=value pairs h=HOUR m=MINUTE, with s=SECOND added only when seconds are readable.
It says h=2 m=47
